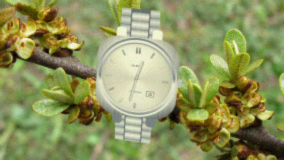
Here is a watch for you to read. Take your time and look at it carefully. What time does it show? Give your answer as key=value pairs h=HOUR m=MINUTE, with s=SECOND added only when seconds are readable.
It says h=12 m=32
